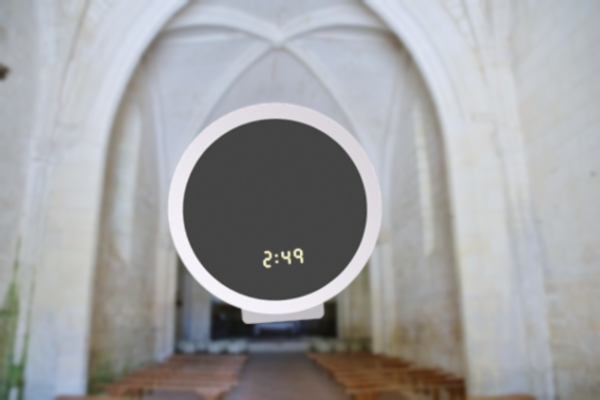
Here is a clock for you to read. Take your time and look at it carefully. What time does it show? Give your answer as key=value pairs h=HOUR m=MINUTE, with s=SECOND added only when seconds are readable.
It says h=2 m=49
